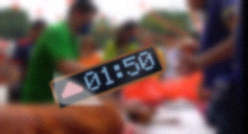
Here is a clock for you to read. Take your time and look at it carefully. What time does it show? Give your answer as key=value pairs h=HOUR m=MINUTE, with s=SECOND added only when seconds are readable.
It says h=1 m=50
